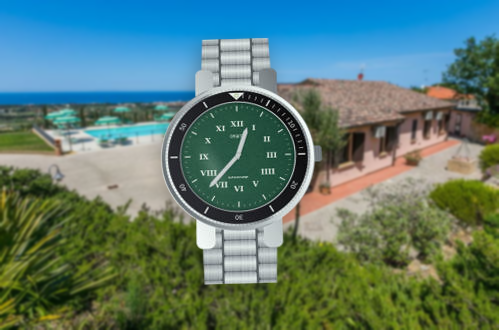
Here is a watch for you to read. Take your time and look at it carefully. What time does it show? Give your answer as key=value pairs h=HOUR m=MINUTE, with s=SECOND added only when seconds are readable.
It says h=12 m=37
